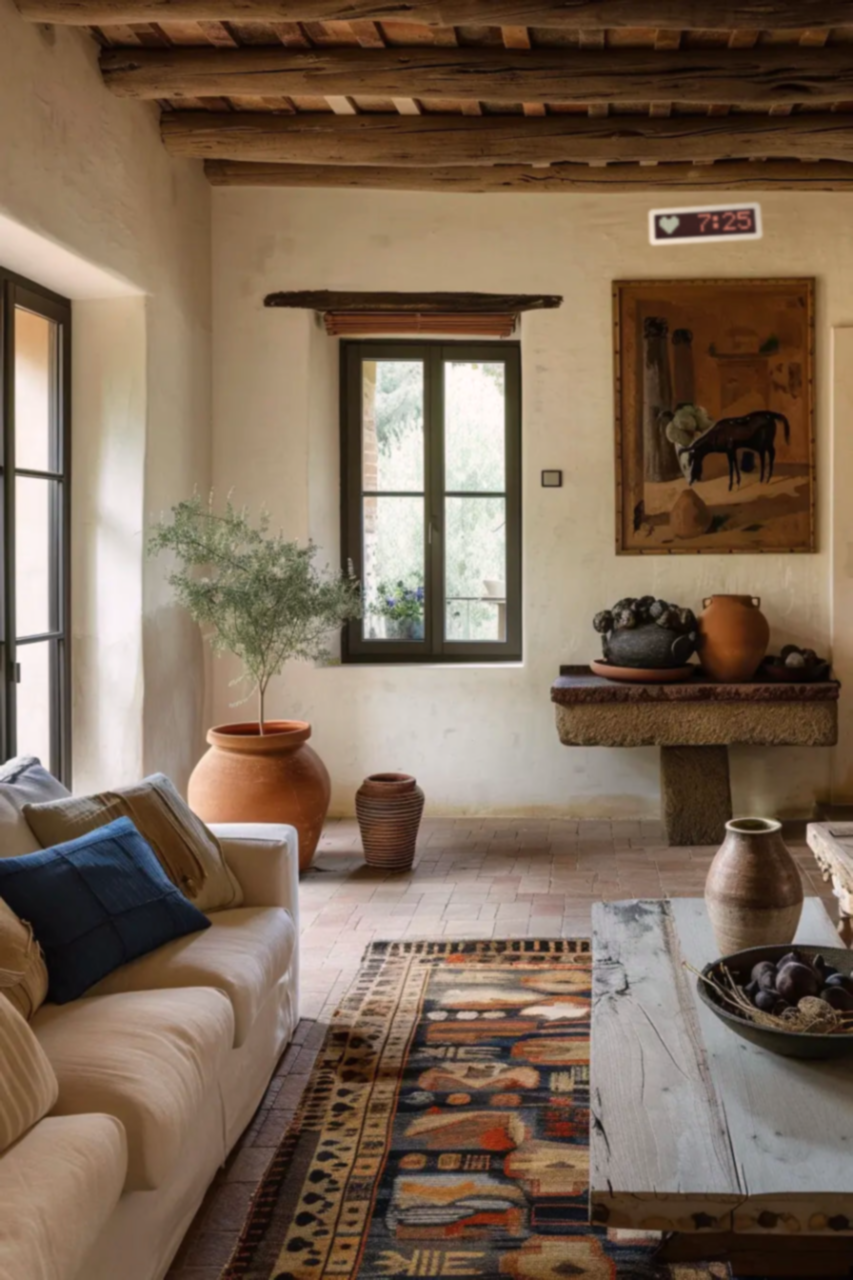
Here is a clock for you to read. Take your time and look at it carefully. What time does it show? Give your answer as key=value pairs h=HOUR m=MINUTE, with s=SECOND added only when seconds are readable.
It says h=7 m=25
